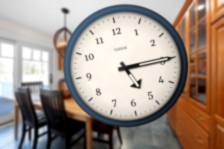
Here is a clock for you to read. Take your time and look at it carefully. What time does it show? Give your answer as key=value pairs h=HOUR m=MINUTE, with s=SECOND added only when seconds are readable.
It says h=5 m=15
